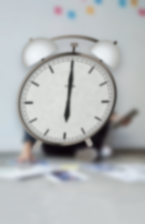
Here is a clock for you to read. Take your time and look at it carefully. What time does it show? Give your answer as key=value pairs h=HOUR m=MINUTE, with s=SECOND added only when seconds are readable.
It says h=6 m=0
